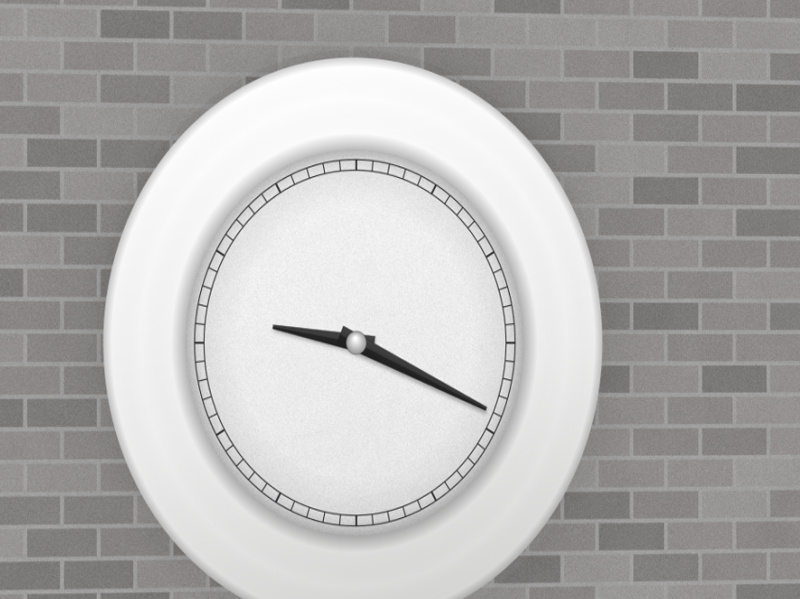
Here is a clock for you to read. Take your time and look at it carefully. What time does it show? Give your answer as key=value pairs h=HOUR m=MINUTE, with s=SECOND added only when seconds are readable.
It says h=9 m=19
